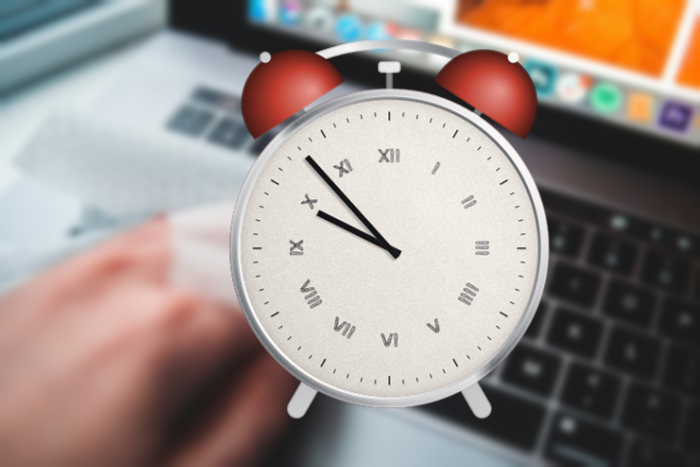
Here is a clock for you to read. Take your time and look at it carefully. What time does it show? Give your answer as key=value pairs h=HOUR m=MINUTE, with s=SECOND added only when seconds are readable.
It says h=9 m=53
